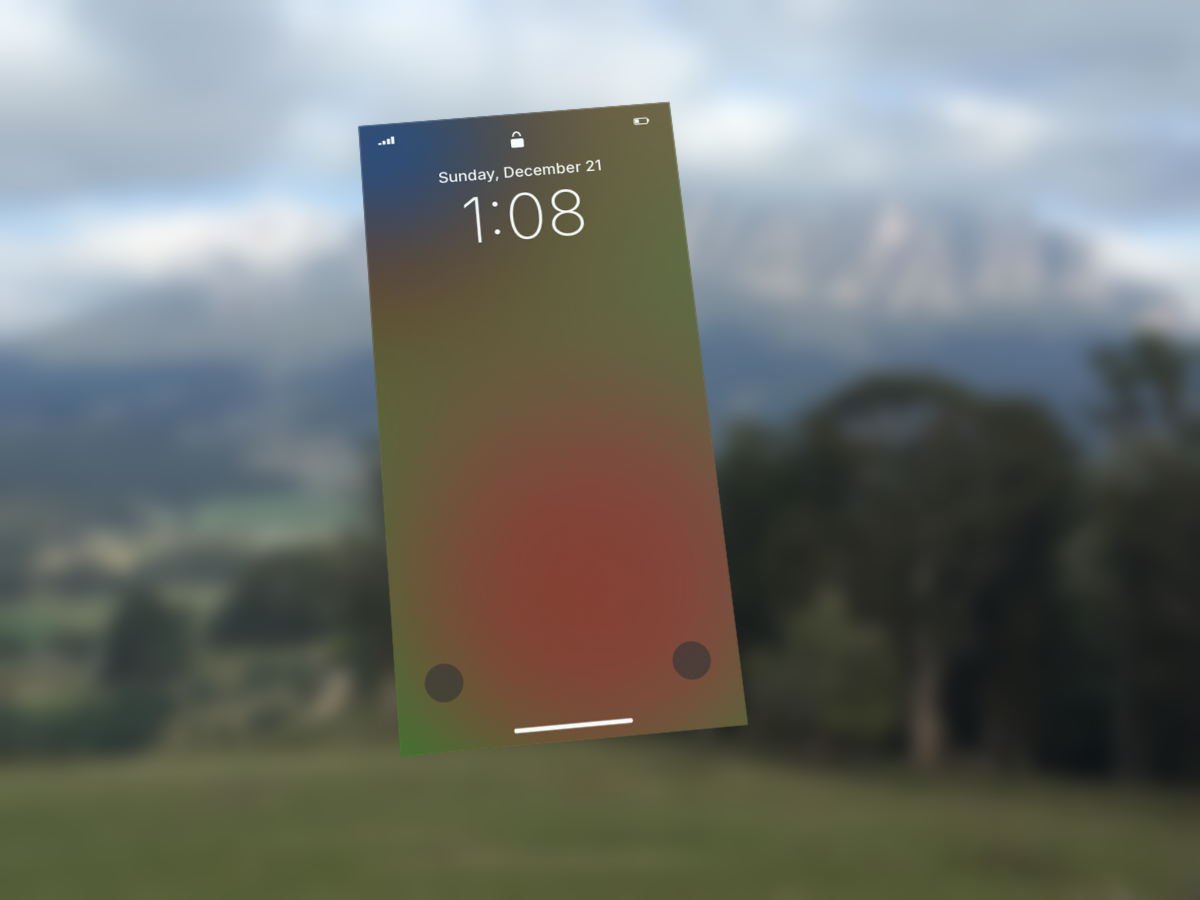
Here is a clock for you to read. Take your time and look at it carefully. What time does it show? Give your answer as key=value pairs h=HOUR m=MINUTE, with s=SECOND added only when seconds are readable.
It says h=1 m=8
